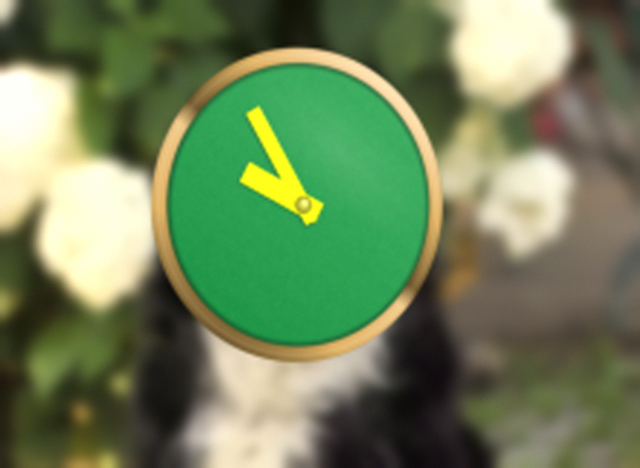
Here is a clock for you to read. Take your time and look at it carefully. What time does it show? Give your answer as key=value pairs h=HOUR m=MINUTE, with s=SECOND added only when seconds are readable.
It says h=9 m=55
